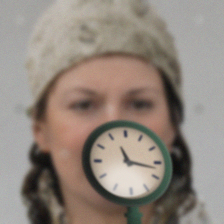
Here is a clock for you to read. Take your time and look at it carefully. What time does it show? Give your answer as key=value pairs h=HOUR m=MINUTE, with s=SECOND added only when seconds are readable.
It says h=11 m=17
